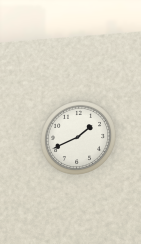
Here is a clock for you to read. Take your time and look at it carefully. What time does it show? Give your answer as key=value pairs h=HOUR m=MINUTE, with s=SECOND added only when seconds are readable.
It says h=1 m=41
